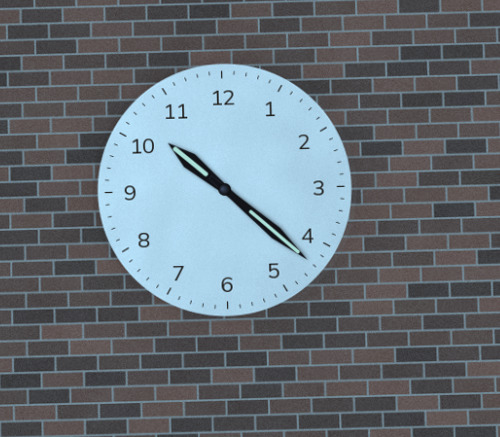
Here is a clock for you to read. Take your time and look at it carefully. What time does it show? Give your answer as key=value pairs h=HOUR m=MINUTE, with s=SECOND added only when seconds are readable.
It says h=10 m=22
